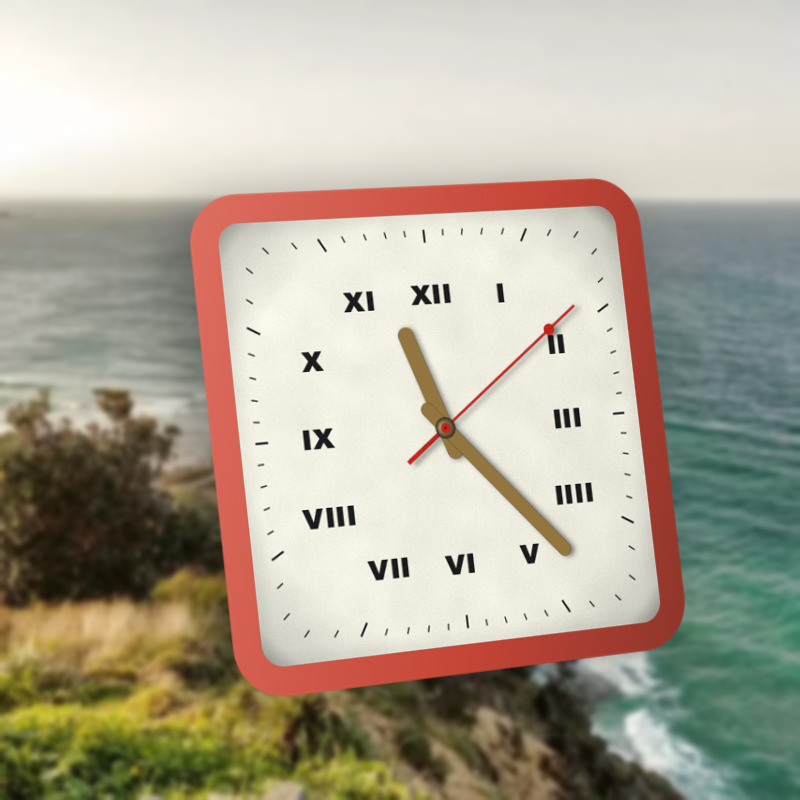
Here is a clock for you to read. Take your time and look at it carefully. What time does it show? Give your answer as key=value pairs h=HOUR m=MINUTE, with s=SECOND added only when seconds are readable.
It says h=11 m=23 s=9
